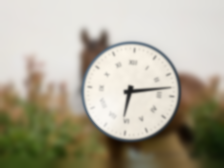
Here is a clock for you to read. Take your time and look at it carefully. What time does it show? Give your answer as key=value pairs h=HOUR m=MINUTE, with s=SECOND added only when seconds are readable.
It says h=6 m=13
